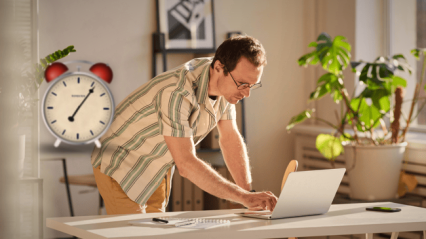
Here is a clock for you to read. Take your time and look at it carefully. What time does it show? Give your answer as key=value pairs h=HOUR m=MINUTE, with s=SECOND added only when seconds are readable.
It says h=7 m=6
